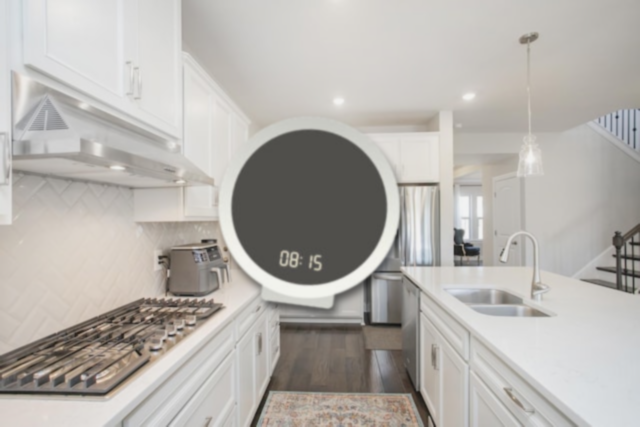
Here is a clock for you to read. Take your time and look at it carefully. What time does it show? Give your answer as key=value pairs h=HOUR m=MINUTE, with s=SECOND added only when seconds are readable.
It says h=8 m=15
